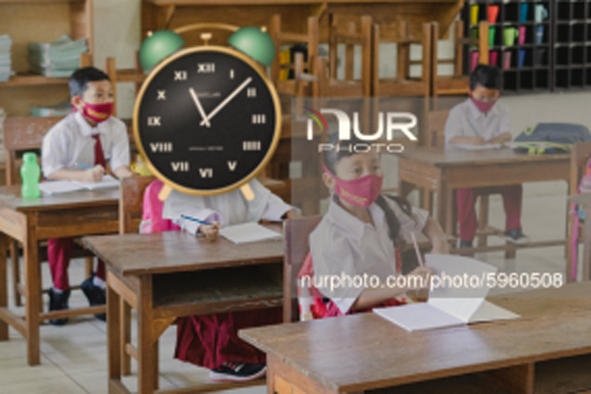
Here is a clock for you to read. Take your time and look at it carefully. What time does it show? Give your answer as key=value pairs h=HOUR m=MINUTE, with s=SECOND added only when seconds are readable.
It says h=11 m=8
